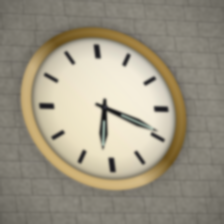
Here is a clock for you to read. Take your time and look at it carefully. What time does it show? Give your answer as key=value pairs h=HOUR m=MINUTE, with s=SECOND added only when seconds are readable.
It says h=6 m=19
